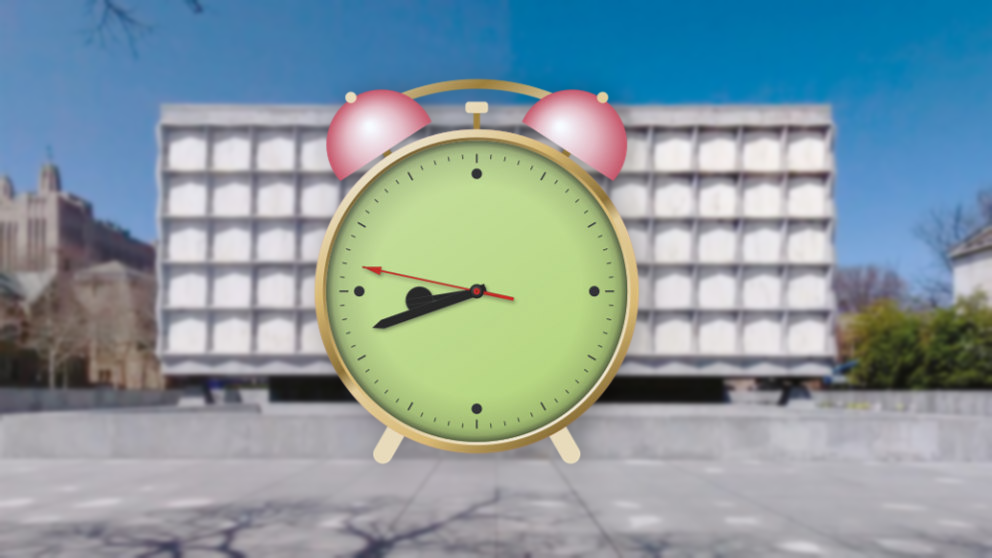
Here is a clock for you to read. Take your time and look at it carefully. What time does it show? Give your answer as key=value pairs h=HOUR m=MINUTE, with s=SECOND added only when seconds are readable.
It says h=8 m=41 s=47
